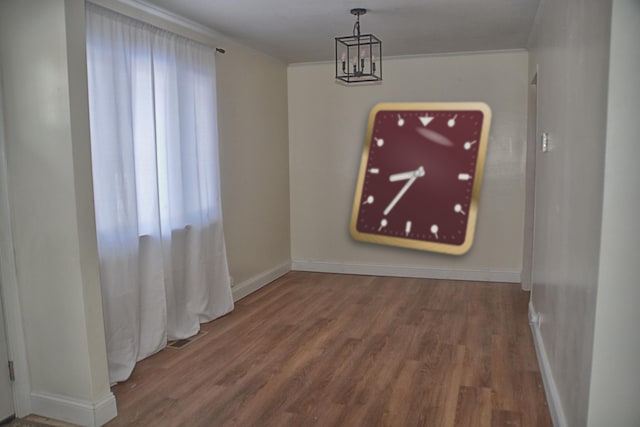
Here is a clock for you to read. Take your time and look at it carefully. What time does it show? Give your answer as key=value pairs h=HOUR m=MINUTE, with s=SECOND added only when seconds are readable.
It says h=8 m=36
